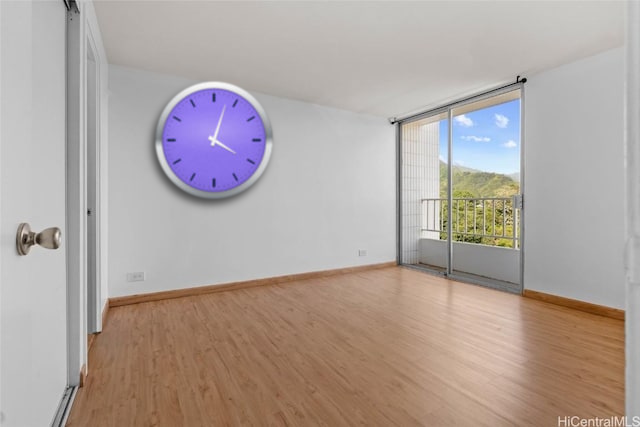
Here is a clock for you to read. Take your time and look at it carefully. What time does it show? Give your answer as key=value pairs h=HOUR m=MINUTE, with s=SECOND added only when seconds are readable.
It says h=4 m=3
